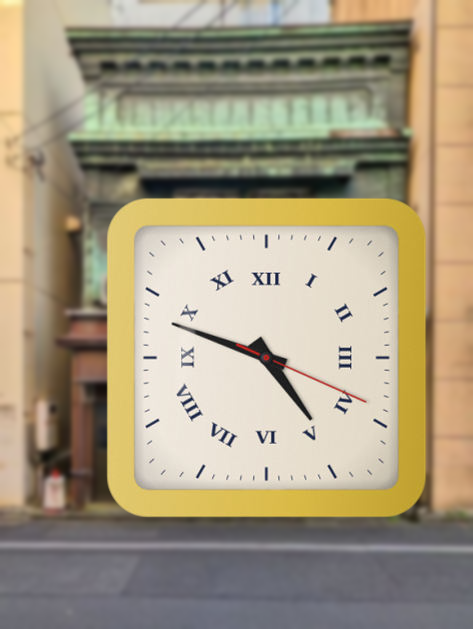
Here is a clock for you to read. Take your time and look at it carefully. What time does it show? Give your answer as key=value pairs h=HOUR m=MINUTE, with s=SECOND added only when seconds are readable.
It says h=4 m=48 s=19
